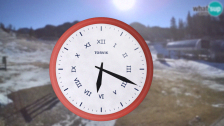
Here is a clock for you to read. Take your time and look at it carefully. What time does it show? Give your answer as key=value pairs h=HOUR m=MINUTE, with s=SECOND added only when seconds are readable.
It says h=6 m=19
